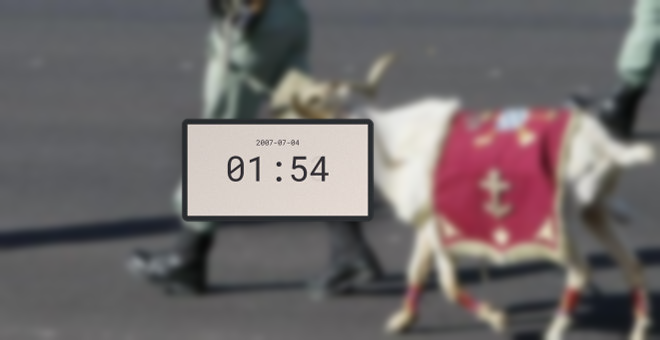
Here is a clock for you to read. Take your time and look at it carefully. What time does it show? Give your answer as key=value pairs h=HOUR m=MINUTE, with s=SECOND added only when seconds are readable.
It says h=1 m=54
